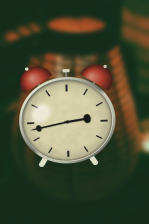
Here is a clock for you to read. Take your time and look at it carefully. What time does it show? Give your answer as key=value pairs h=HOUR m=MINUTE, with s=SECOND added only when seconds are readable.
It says h=2 m=43
